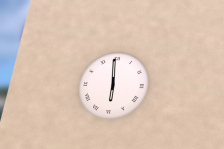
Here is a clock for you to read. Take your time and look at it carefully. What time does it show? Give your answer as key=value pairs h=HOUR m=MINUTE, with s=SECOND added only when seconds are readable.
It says h=5 m=59
